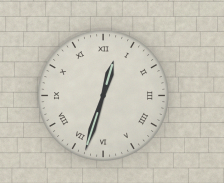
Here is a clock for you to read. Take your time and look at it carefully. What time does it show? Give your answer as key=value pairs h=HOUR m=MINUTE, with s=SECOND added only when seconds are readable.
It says h=12 m=33
